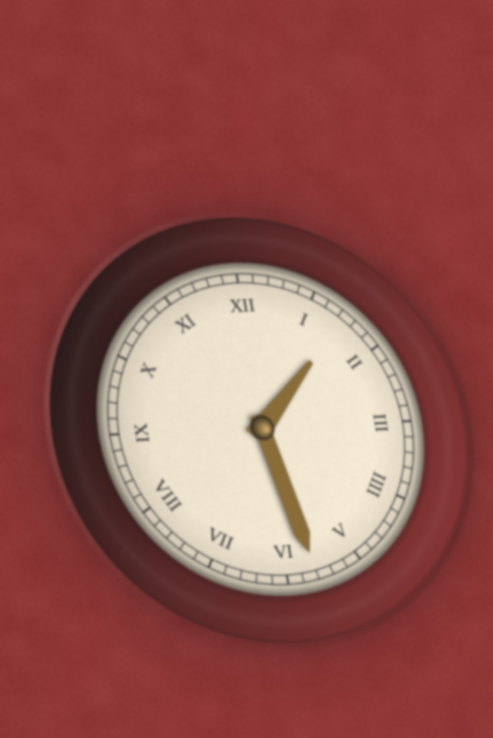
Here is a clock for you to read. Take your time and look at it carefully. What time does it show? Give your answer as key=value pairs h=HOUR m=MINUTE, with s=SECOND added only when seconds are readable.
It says h=1 m=28
